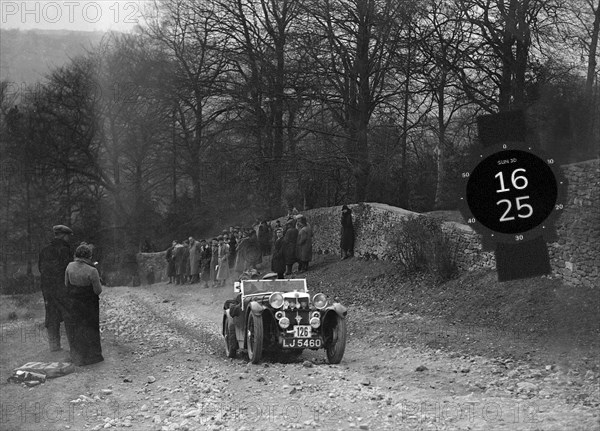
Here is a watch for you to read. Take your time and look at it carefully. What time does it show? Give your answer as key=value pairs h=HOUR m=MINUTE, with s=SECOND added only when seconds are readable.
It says h=16 m=25
